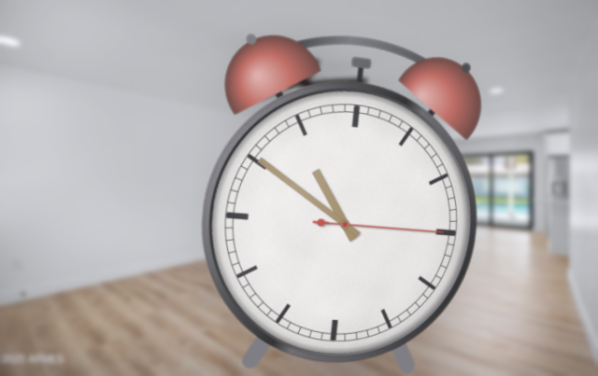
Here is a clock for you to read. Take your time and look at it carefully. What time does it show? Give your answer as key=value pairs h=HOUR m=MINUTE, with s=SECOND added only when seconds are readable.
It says h=10 m=50 s=15
